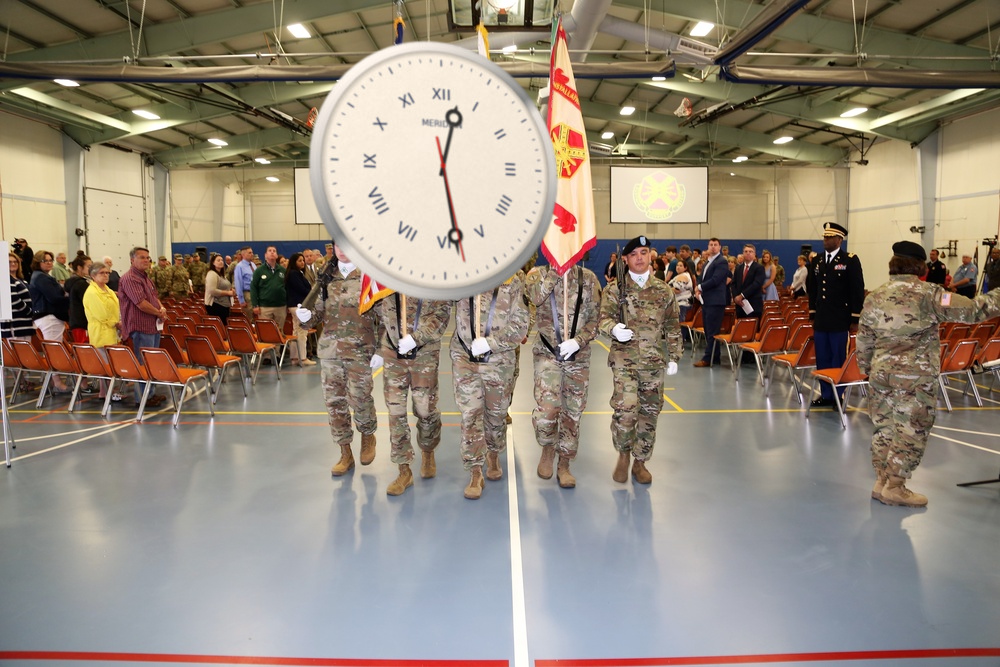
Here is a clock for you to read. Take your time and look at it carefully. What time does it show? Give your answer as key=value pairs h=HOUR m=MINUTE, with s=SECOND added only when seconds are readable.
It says h=12 m=28 s=28
